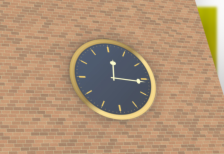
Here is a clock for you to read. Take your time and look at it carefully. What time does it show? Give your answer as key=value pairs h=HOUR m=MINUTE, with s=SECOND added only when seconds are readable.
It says h=12 m=16
